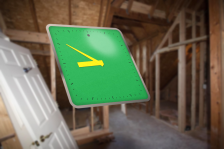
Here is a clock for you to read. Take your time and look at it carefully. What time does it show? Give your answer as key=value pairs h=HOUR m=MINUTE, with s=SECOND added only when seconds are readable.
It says h=8 m=51
